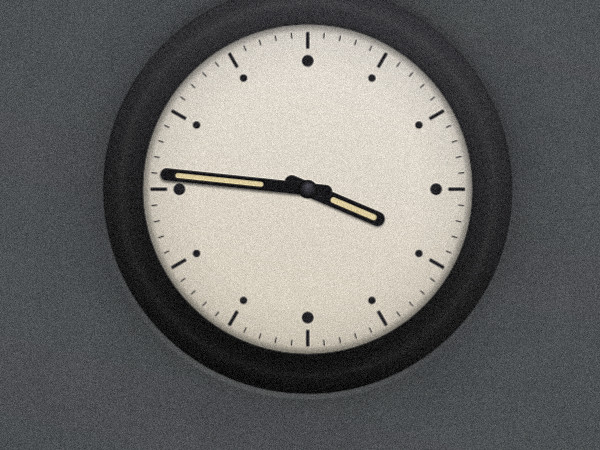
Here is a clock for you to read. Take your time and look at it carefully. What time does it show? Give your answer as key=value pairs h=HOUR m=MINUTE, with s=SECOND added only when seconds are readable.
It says h=3 m=46
